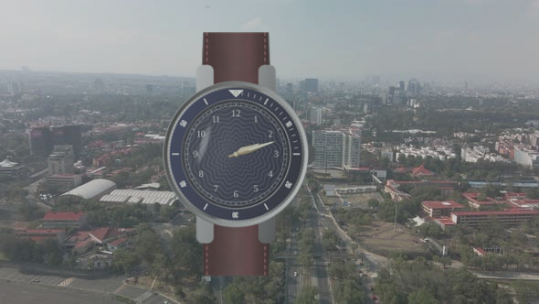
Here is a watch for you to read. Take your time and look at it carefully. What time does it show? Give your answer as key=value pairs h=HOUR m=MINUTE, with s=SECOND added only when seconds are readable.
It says h=2 m=12
